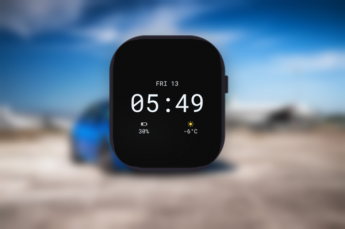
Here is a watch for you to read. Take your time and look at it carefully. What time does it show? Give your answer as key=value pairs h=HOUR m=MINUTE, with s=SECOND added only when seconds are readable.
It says h=5 m=49
